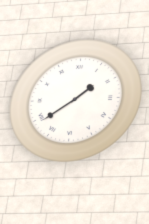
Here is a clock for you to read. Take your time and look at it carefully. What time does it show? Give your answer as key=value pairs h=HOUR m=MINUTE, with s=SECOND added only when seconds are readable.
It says h=1 m=39
